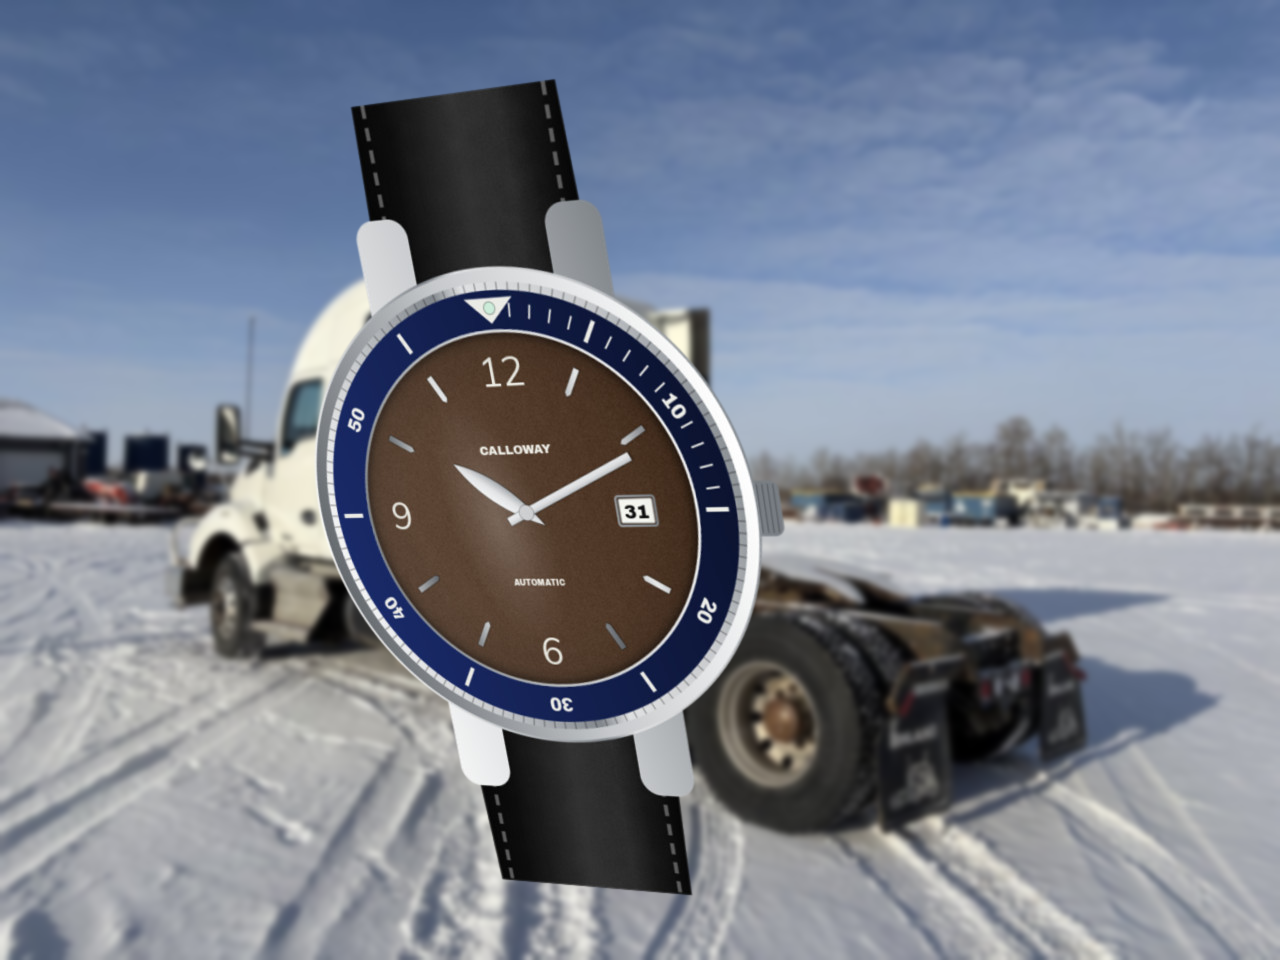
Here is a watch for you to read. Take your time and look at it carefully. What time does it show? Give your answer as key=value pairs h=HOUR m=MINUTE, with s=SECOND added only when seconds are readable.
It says h=10 m=11
